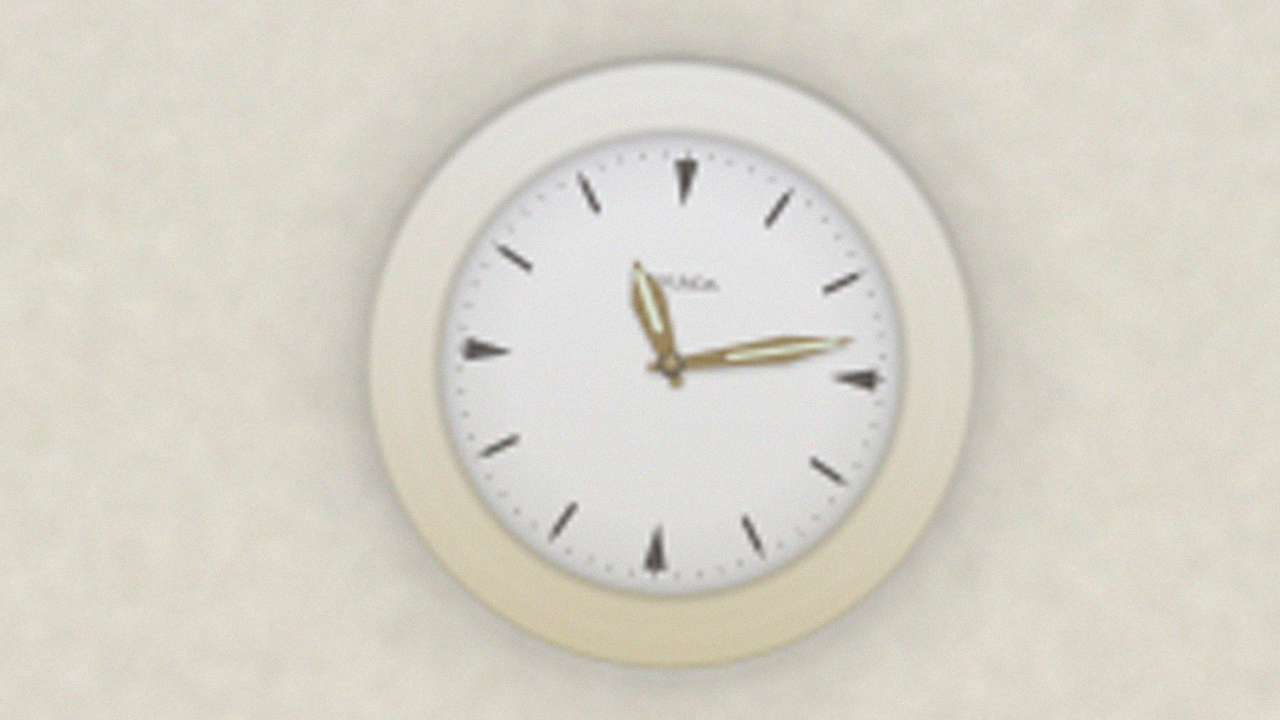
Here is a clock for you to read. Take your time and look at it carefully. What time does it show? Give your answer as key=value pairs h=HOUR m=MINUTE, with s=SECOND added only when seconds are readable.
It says h=11 m=13
